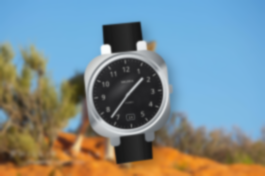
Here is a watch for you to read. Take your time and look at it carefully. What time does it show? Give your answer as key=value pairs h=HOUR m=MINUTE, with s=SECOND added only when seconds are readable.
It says h=1 m=37
